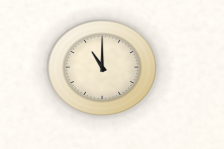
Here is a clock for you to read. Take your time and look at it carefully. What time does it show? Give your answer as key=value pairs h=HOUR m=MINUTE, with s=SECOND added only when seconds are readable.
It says h=11 m=0
